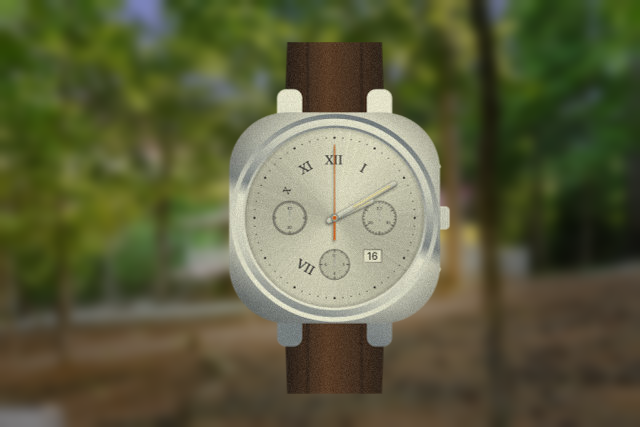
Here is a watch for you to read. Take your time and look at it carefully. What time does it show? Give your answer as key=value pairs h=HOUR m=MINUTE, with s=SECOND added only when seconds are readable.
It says h=2 m=10
